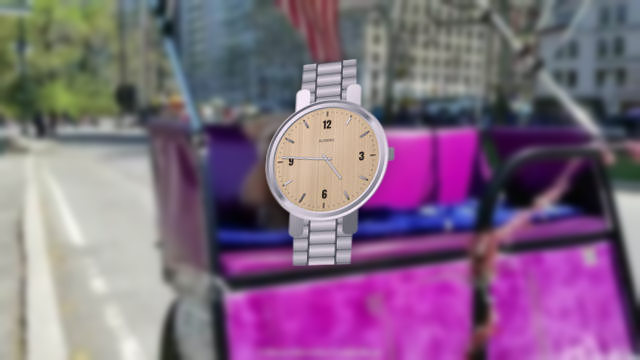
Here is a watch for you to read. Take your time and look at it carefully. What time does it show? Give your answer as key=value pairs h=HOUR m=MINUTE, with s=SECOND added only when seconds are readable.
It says h=4 m=46
